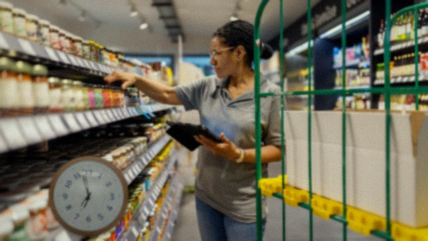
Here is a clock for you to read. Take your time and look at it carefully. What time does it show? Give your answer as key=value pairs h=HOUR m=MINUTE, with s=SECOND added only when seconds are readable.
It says h=6 m=58
